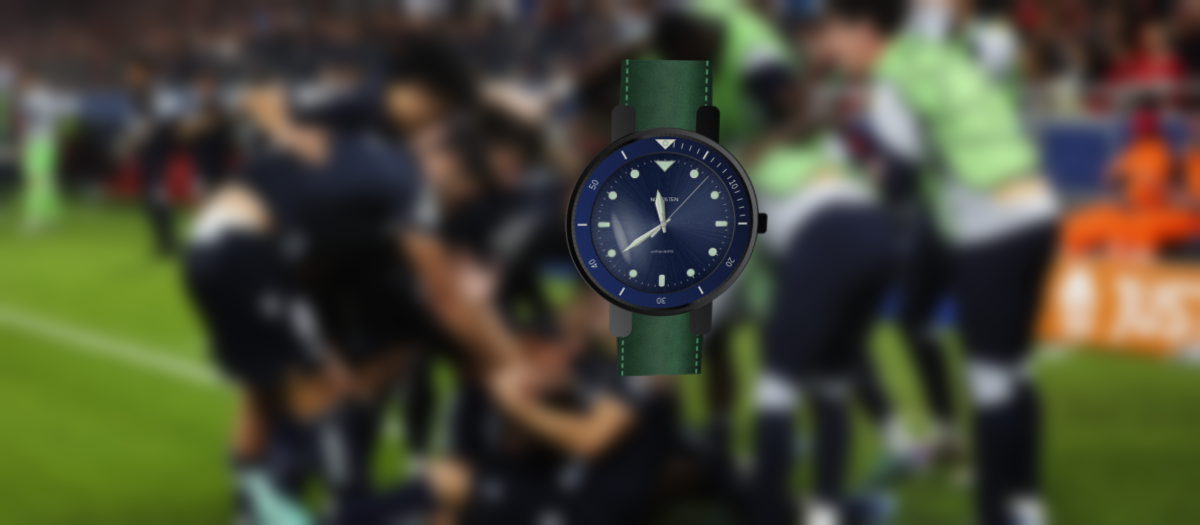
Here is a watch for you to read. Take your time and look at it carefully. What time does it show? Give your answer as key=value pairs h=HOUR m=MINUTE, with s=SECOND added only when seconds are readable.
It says h=11 m=39 s=7
